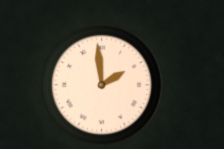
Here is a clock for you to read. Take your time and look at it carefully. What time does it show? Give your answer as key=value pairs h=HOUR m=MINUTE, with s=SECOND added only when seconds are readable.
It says h=1 m=59
